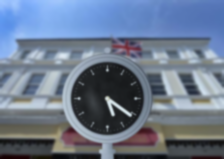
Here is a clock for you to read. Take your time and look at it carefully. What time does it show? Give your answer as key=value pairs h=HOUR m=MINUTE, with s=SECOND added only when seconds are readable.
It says h=5 m=21
